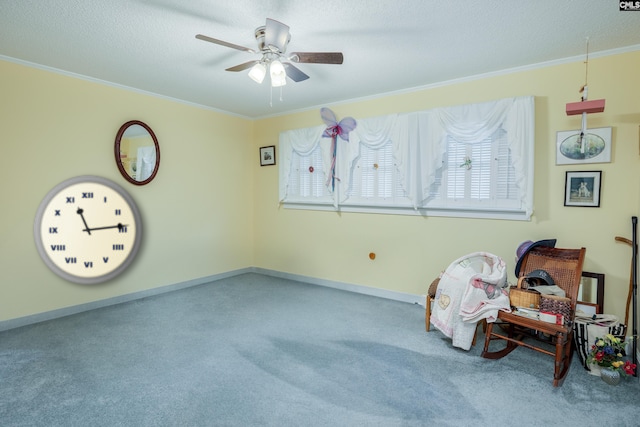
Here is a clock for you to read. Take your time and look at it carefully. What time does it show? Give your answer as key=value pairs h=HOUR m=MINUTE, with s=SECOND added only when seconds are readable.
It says h=11 m=14
